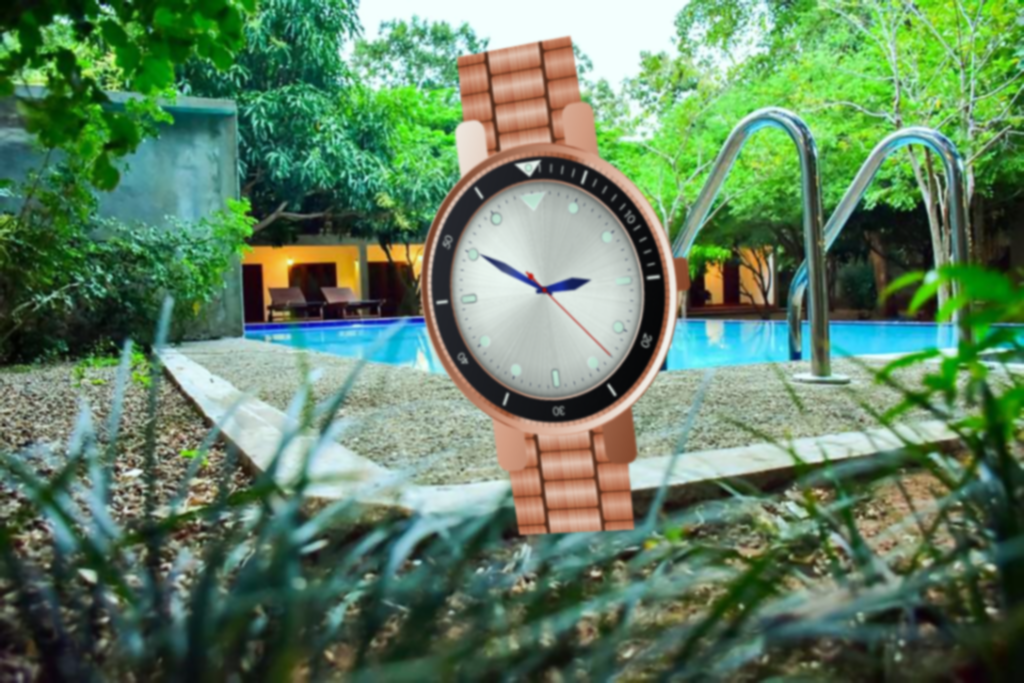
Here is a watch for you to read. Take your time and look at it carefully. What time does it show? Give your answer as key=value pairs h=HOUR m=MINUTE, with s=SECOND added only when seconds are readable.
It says h=2 m=50 s=23
